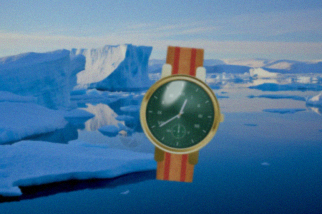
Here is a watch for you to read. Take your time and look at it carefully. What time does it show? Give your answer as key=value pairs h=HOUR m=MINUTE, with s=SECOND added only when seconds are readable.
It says h=12 m=39
